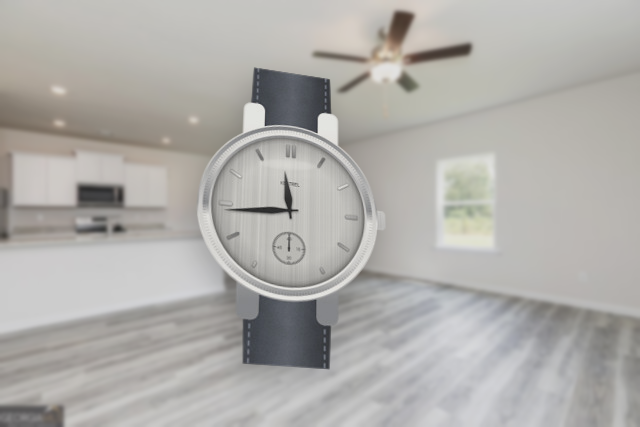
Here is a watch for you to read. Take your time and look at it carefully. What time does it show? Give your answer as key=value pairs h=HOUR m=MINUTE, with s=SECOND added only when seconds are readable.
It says h=11 m=44
